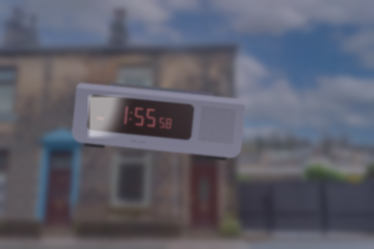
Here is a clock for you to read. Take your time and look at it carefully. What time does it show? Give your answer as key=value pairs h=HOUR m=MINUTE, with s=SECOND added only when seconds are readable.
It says h=1 m=55
